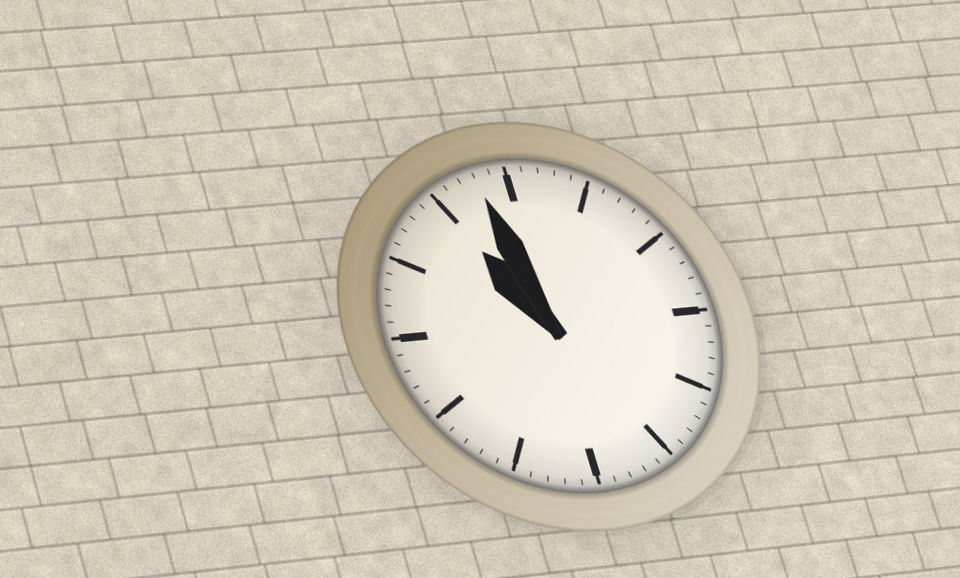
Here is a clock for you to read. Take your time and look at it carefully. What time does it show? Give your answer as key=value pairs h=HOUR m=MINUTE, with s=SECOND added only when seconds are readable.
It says h=10 m=58
